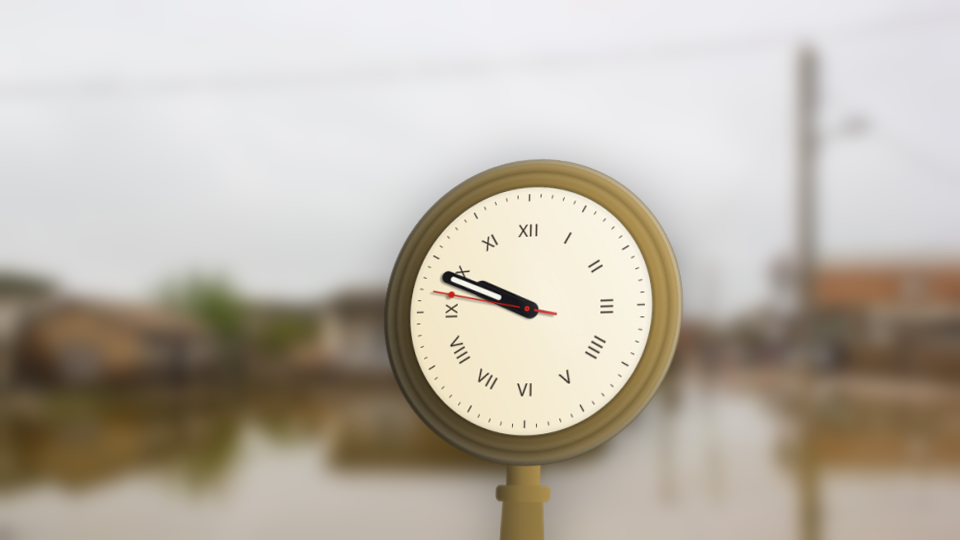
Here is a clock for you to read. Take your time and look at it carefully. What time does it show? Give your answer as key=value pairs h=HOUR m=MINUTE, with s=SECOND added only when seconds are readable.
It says h=9 m=48 s=47
